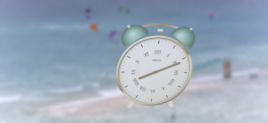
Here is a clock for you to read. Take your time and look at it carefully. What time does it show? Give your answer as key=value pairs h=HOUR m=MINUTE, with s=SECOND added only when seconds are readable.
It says h=8 m=11
